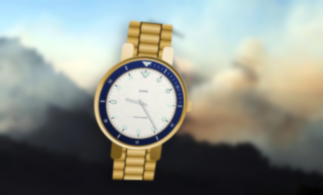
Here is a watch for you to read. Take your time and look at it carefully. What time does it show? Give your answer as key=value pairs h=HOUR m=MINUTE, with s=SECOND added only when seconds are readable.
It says h=9 m=24
